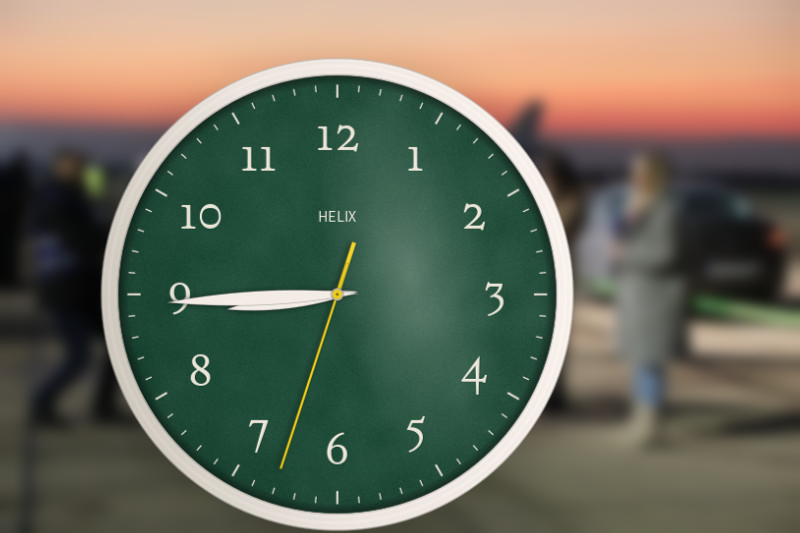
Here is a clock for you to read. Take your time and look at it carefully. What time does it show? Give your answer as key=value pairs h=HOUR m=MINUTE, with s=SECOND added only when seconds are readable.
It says h=8 m=44 s=33
